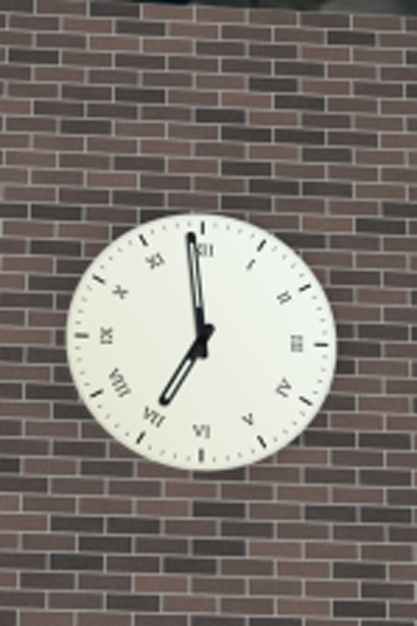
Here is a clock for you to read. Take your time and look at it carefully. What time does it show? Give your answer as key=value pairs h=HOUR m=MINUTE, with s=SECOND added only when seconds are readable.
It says h=6 m=59
